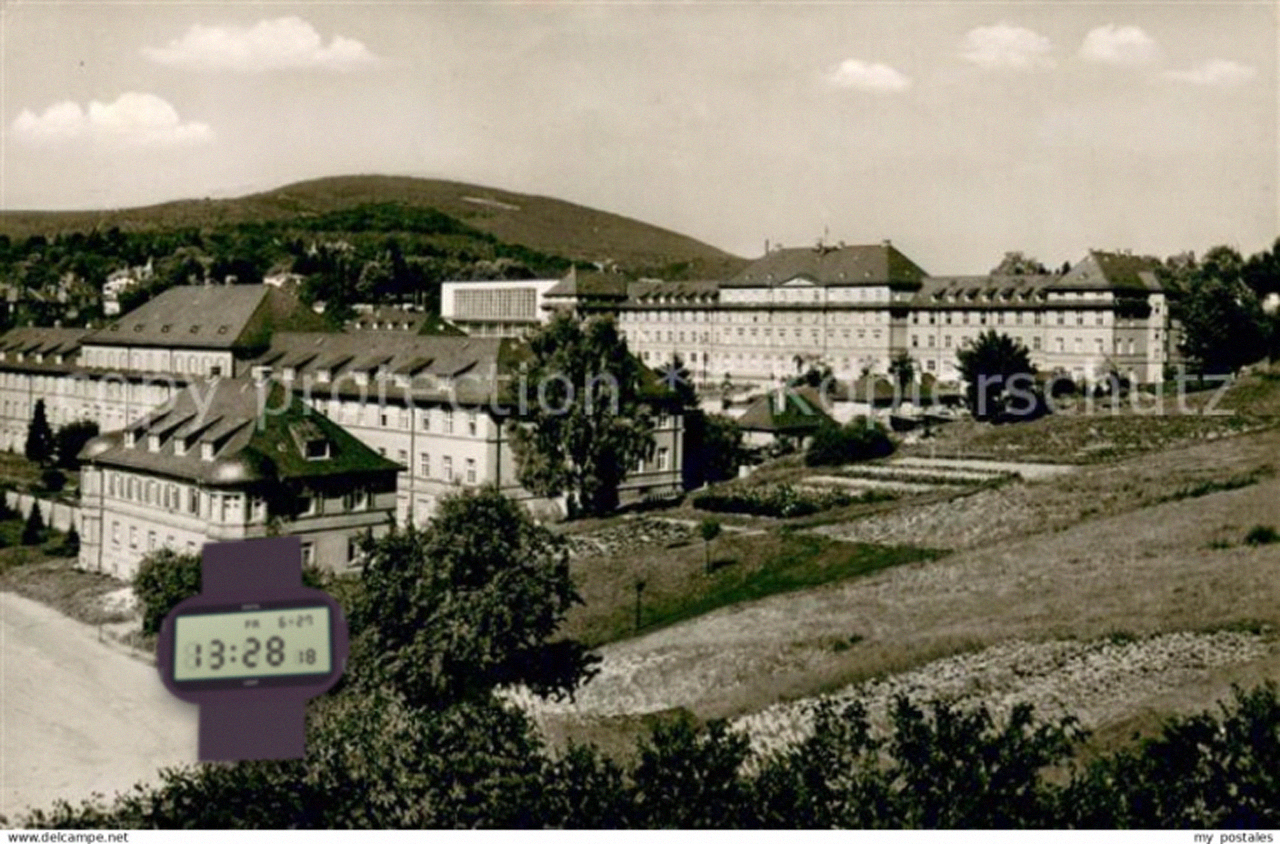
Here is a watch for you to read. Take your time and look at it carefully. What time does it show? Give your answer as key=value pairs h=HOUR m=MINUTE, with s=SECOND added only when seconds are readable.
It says h=13 m=28
